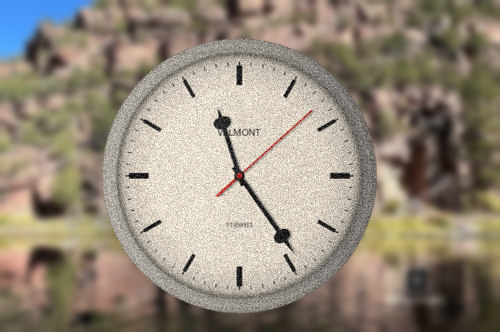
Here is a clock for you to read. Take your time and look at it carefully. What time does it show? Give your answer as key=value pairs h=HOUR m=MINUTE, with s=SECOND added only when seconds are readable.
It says h=11 m=24 s=8
